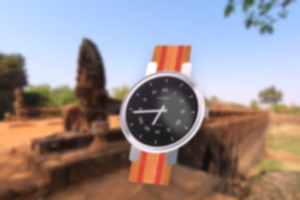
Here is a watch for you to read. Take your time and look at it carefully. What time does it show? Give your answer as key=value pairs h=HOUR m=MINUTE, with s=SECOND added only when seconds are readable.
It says h=6 m=44
